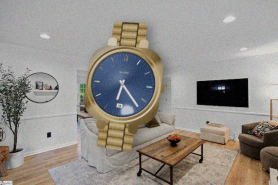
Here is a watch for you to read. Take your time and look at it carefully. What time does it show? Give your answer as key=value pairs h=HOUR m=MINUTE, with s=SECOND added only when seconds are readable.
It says h=6 m=23
